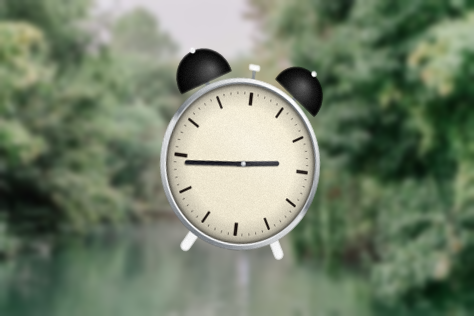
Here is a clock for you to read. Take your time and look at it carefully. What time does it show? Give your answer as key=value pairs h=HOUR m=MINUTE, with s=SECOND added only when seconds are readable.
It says h=2 m=44
